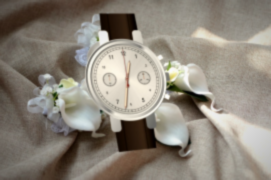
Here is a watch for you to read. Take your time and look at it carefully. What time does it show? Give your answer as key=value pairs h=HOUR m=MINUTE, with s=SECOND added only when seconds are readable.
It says h=12 m=32
